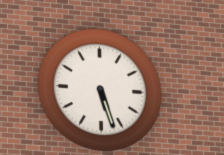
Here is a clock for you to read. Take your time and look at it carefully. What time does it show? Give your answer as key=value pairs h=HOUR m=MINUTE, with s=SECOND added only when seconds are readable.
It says h=5 m=27
